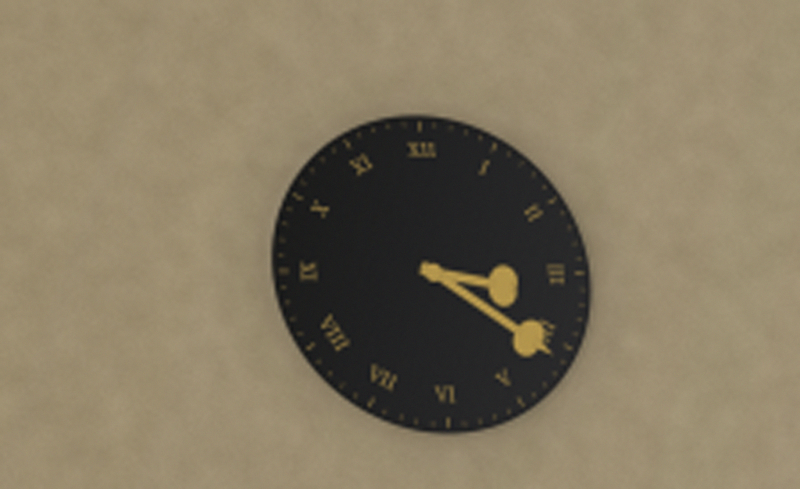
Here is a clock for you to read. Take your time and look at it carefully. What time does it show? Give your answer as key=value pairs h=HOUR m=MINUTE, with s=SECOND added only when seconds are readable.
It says h=3 m=21
